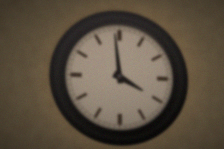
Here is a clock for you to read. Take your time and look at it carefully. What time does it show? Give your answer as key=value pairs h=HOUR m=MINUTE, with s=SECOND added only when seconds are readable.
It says h=3 m=59
